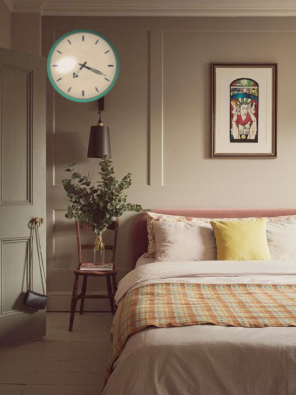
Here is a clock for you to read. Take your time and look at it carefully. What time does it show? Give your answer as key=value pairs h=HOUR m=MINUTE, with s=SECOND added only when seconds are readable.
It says h=7 m=19
